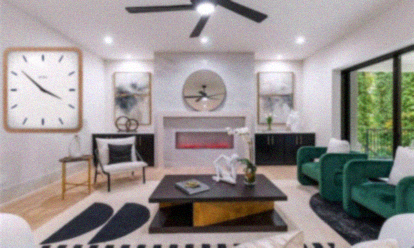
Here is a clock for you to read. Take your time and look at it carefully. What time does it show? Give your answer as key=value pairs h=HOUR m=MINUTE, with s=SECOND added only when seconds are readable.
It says h=3 m=52
